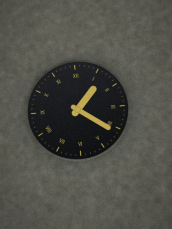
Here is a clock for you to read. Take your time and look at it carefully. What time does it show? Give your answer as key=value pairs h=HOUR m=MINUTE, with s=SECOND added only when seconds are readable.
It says h=1 m=21
